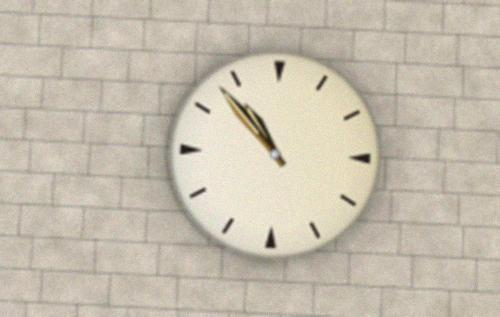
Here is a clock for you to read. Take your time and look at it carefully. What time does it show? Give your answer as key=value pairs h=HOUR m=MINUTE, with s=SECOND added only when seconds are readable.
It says h=10 m=53
